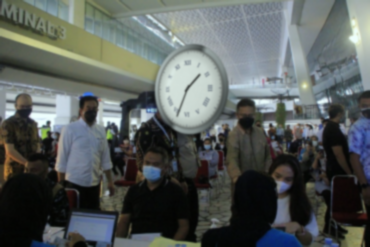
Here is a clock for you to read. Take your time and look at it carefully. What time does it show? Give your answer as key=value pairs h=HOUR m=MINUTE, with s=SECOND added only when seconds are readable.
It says h=1 m=34
